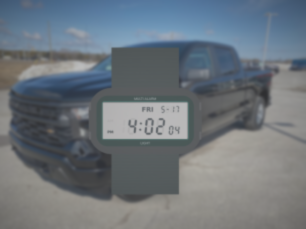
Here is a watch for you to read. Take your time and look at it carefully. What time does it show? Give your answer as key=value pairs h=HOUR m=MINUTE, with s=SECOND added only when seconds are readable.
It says h=4 m=2
